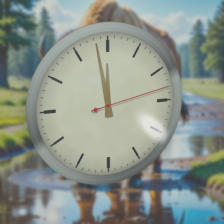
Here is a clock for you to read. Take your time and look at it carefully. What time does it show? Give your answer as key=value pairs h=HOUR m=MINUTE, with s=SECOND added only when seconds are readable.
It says h=11 m=58 s=13
